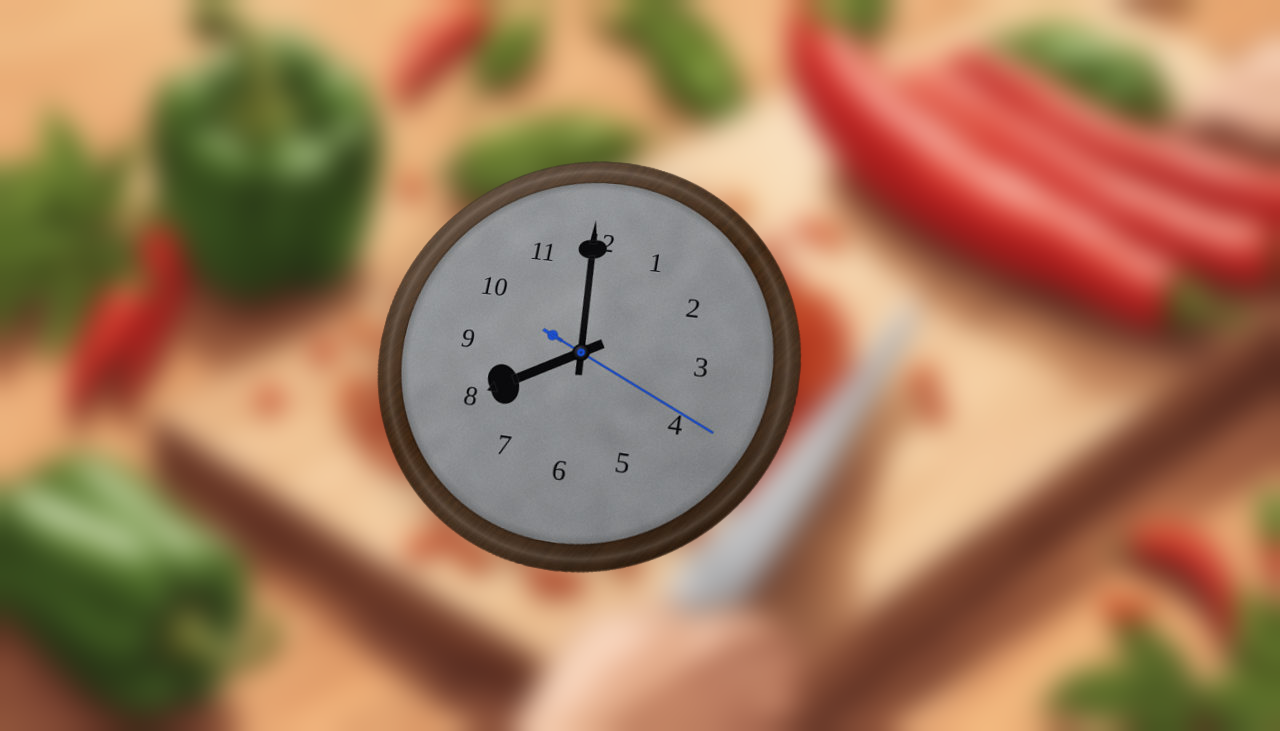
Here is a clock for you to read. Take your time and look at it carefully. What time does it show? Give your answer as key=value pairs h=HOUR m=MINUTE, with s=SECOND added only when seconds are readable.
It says h=7 m=59 s=19
